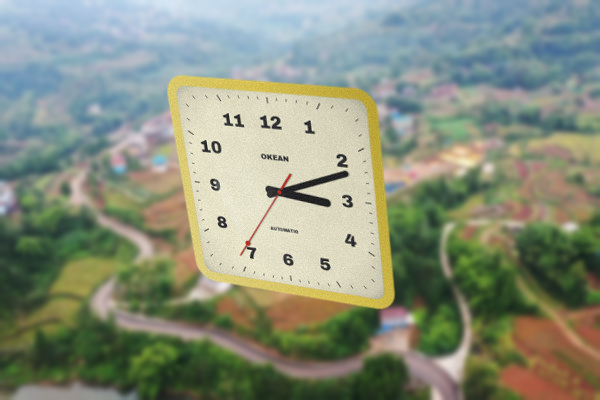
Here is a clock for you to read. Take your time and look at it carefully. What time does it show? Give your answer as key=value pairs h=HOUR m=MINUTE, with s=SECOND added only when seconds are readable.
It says h=3 m=11 s=36
